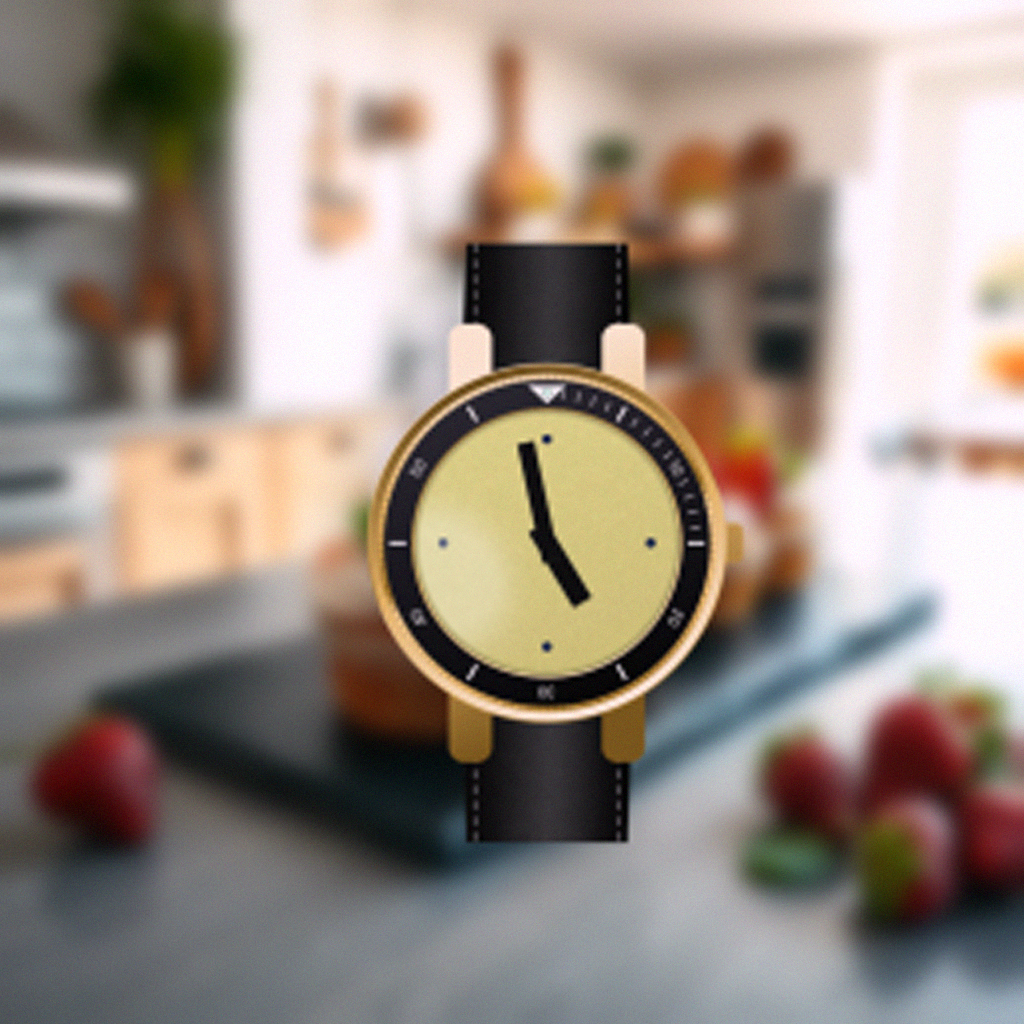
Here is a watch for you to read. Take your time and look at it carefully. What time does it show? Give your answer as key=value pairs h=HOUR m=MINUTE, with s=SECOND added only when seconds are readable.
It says h=4 m=58
